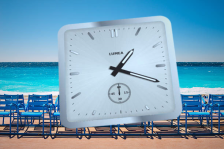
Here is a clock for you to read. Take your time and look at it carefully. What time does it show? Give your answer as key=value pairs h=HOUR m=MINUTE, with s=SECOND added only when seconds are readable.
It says h=1 m=19
